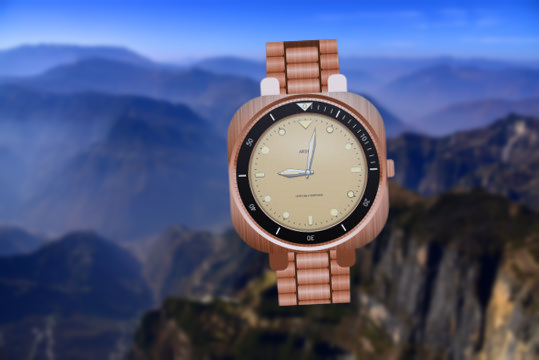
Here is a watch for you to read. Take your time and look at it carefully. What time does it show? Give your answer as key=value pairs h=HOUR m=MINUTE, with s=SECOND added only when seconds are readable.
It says h=9 m=2
